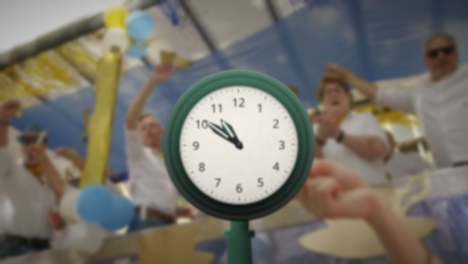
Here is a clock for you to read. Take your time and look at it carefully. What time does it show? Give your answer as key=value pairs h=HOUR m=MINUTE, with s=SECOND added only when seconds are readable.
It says h=10 m=51
